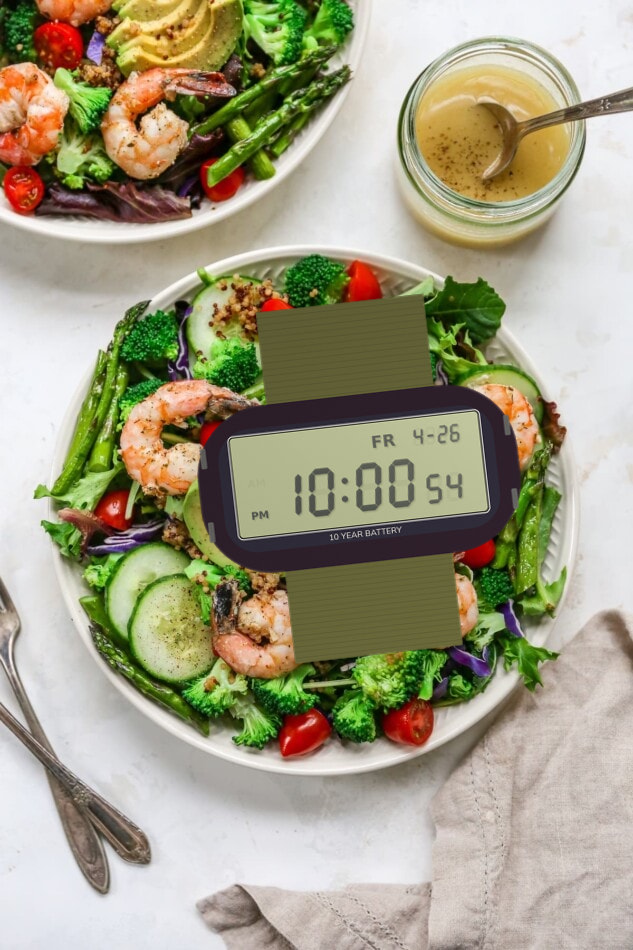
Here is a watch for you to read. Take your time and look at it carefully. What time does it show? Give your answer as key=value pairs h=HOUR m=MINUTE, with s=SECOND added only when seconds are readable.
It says h=10 m=0 s=54
